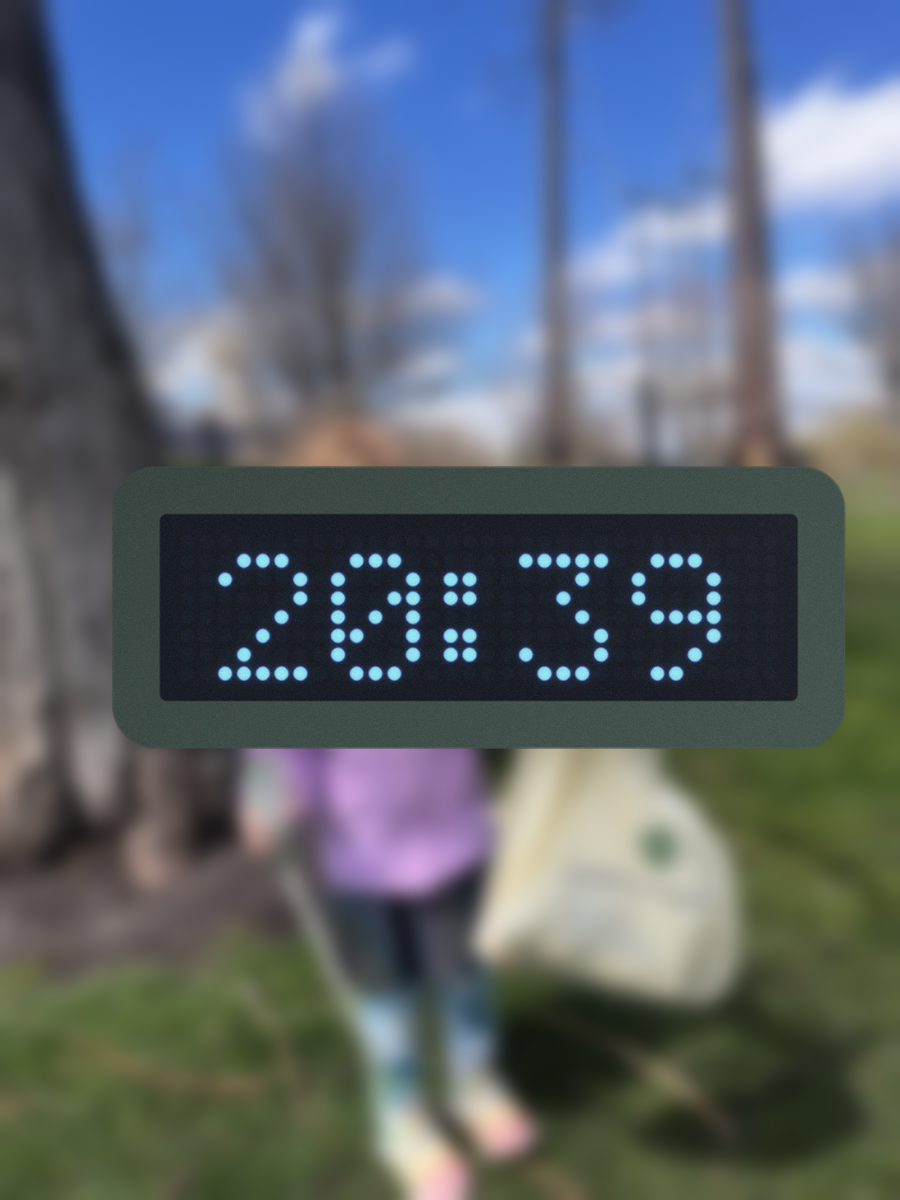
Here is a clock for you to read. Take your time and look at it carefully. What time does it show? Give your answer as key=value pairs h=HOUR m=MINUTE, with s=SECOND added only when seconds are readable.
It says h=20 m=39
